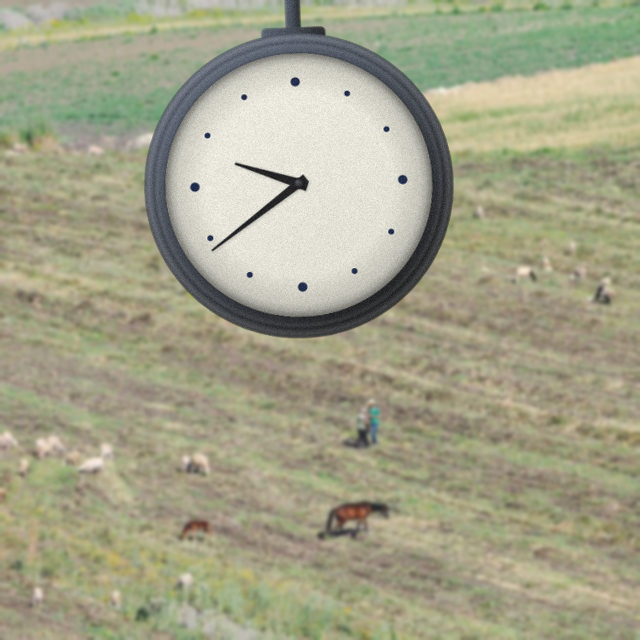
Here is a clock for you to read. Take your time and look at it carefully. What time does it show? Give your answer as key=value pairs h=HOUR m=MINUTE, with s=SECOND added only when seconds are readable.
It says h=9 m=39
